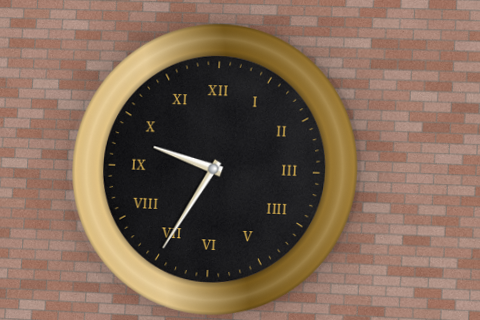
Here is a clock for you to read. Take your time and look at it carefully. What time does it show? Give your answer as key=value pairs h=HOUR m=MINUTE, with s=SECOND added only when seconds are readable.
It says h=9 m=35
